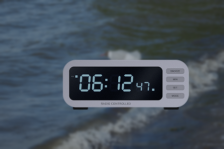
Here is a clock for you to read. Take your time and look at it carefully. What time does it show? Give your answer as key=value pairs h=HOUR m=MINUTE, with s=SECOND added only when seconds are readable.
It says h=6 m=12 s=47
